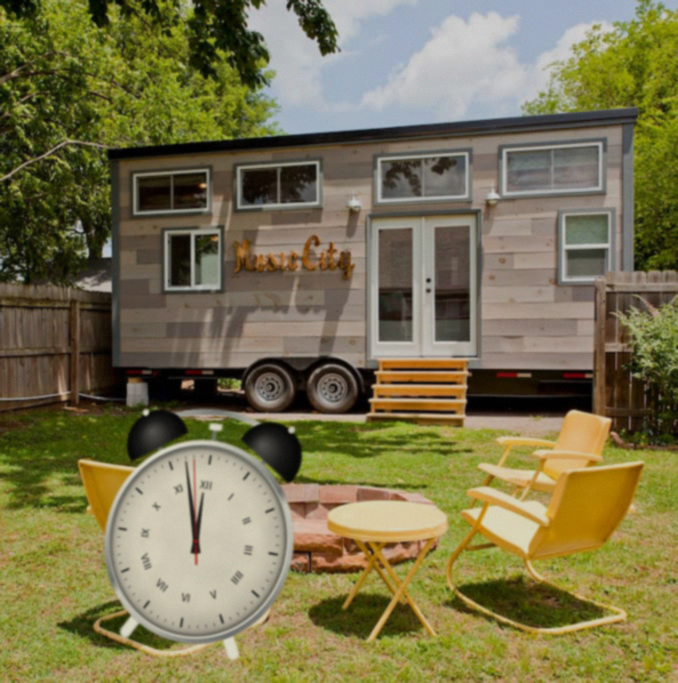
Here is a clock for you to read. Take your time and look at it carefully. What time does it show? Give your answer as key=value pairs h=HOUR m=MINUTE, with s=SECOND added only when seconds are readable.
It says h=11 m=56 s=58
